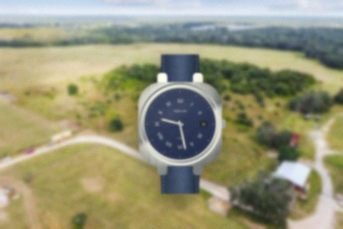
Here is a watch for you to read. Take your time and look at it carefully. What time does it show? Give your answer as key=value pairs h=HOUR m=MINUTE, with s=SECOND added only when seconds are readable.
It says h=9 m=28
